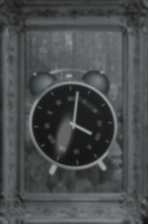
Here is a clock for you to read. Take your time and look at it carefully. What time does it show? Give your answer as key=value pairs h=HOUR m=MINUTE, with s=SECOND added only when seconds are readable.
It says h=4 m=2
